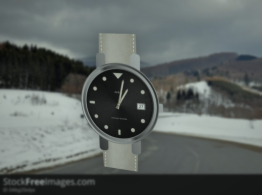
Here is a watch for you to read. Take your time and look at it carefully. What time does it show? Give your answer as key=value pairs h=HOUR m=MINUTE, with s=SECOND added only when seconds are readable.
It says h=1 m=2
